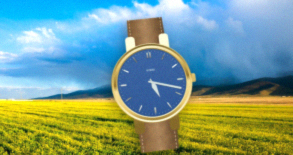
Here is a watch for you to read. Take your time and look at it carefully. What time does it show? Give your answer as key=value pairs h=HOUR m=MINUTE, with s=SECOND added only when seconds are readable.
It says h=5 m=18
